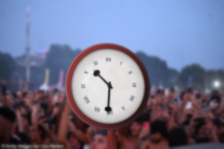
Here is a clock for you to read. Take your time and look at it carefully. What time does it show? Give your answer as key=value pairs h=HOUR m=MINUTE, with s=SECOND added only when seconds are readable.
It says h=10 m=31
